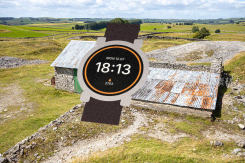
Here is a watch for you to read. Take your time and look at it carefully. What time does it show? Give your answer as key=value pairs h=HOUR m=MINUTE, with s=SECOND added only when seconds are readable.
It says h=18 m=13
